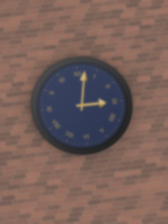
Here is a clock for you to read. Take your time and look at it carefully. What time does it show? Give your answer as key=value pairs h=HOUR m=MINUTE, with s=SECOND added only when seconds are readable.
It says h=3 m=2
